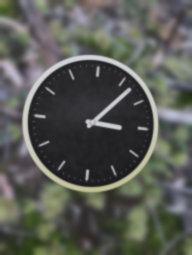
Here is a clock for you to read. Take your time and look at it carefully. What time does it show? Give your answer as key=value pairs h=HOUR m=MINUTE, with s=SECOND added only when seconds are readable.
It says h=3 m=7
